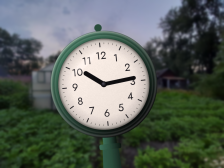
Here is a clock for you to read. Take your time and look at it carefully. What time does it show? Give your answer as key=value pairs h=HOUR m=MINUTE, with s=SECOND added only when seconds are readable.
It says h=10 m=14
